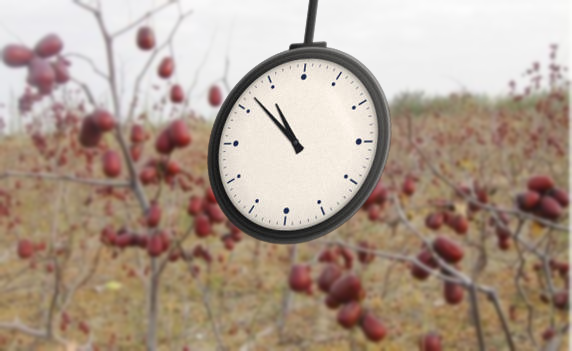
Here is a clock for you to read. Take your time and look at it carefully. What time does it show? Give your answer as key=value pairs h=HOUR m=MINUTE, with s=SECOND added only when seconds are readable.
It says h=10 m=52
